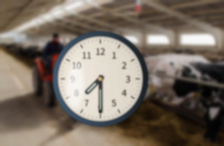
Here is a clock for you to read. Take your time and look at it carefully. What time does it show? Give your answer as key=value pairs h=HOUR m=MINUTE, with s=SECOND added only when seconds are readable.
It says h=7 m=30
